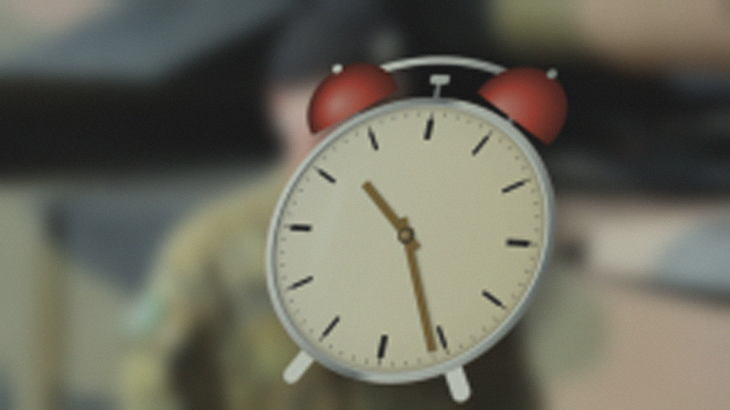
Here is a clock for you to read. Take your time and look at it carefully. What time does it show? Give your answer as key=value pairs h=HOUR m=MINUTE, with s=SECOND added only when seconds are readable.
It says h=10 m=26
